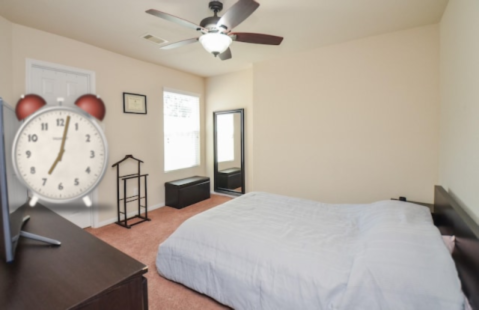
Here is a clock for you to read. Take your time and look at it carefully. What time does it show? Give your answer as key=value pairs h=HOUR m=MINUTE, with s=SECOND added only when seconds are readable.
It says h=7 m=2
